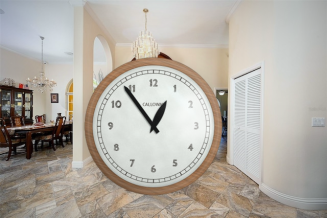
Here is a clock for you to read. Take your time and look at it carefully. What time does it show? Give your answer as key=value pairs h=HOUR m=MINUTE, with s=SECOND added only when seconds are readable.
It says h=12 m=54
